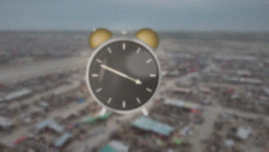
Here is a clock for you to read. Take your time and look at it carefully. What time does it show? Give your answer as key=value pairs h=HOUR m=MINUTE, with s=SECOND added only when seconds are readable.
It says h=3 m=49
